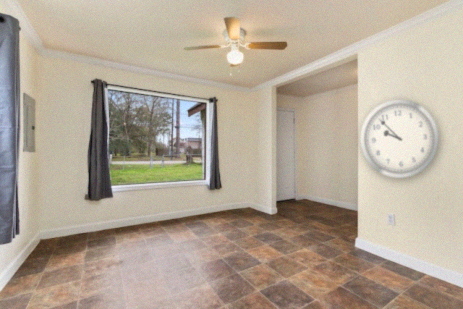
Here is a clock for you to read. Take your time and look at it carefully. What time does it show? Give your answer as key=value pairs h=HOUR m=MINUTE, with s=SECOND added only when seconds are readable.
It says h=9 m=53
